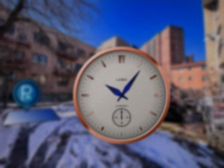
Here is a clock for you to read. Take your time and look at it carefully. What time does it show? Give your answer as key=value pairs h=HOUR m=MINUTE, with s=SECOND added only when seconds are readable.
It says h=10 m=6
